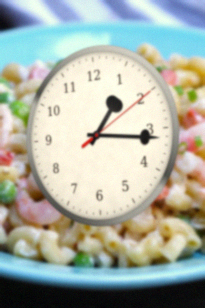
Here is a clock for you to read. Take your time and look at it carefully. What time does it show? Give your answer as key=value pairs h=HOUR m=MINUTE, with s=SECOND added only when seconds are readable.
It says h=1 m=16 s=10
